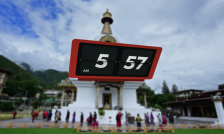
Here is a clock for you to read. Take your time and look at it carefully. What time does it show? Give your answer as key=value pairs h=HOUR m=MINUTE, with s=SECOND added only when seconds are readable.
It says h=5 m=57
